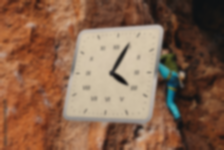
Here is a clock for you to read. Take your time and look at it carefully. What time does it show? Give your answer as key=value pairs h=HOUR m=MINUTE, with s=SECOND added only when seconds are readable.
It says h=4 m=4
